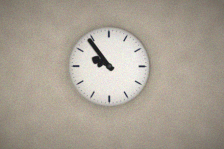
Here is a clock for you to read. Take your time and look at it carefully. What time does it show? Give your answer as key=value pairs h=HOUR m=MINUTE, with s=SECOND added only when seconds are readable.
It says h=9 m=54
